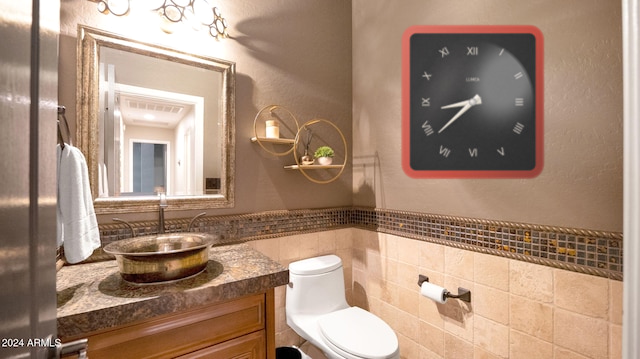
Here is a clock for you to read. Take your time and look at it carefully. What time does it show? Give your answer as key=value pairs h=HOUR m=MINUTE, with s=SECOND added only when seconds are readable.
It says h=8 m=38
